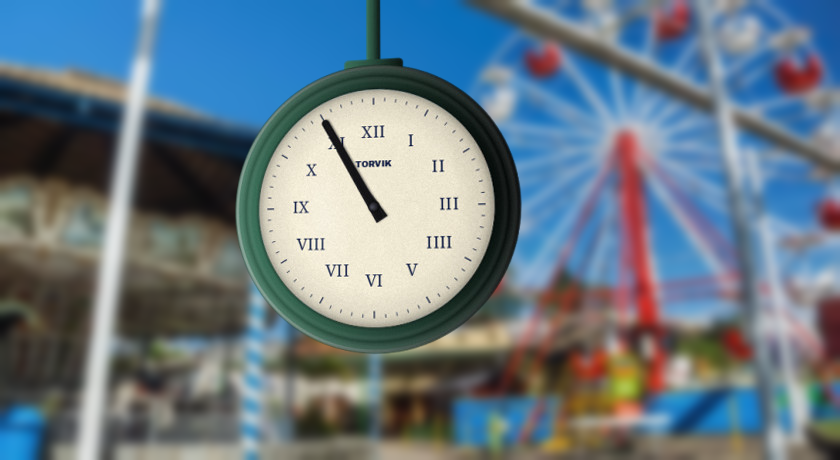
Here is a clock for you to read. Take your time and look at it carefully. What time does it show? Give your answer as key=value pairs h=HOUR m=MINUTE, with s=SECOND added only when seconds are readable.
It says h=10 m=55
